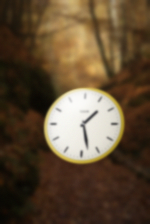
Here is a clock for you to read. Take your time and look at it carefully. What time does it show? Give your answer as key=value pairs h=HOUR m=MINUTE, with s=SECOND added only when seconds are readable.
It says h=1 m=28
